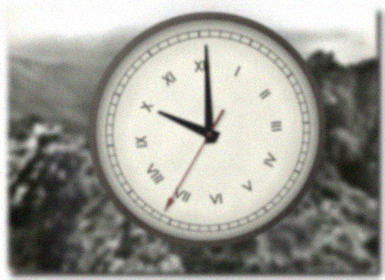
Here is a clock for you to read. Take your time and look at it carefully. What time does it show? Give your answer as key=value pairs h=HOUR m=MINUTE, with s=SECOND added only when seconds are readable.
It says h=10 m=0 s=36
